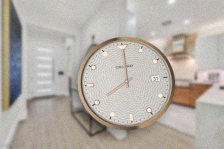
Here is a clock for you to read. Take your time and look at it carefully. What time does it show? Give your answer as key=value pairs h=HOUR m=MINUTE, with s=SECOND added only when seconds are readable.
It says h=8 m=0
